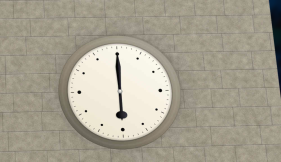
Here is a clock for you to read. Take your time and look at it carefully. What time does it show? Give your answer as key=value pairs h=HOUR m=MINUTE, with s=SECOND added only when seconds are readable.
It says h=6 m=0
